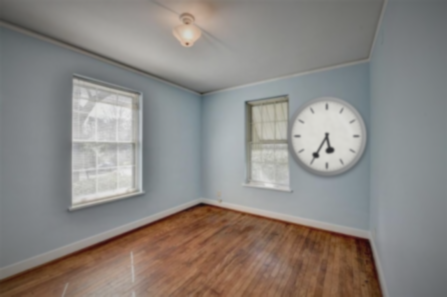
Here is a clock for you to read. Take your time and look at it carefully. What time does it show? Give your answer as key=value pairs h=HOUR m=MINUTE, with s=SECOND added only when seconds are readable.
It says h=5 m=35
